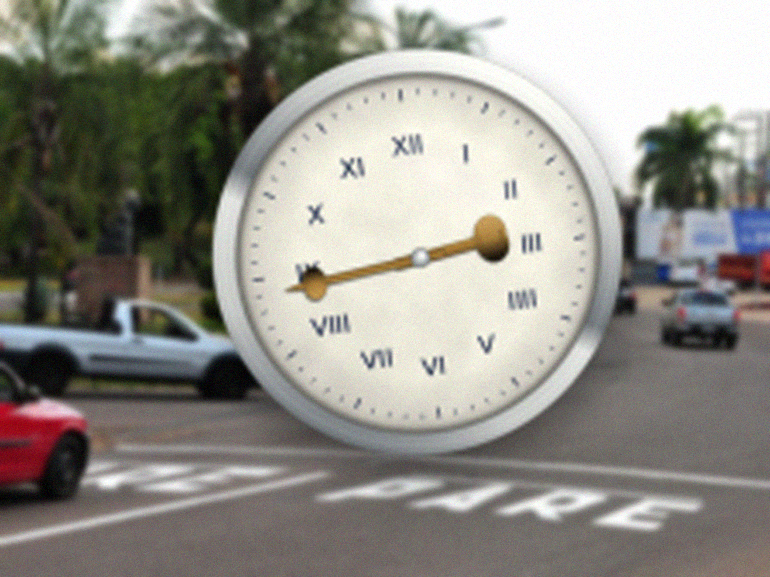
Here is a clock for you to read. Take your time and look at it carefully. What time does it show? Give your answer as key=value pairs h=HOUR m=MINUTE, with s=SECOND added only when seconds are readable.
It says h=2 m=44
